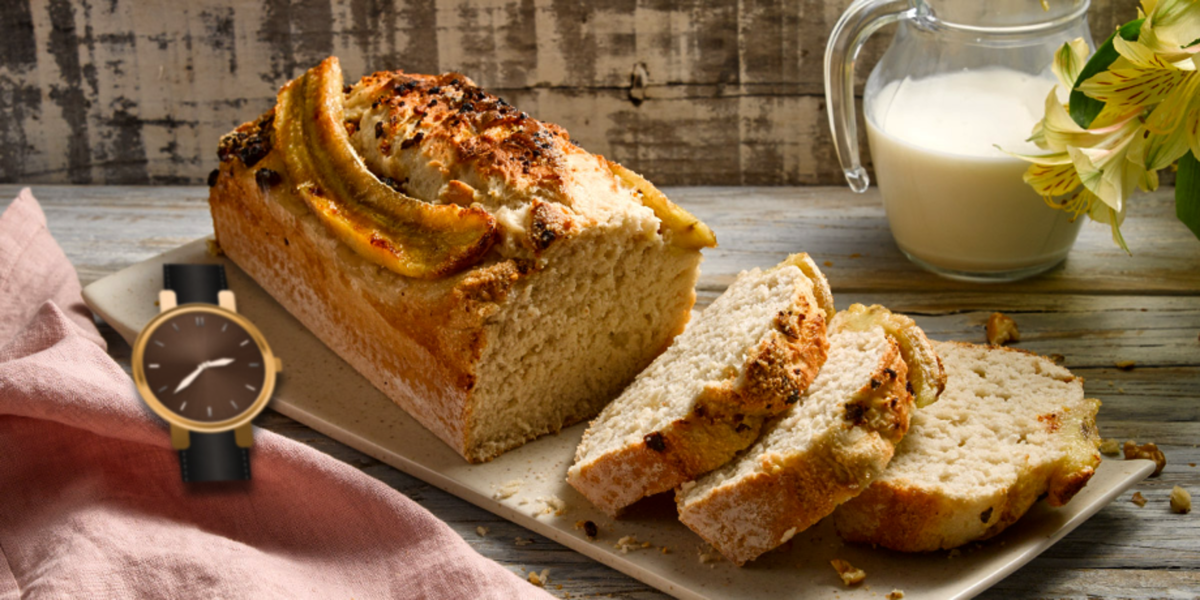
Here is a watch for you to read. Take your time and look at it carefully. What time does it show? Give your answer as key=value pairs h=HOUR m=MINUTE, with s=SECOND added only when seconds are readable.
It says h=2 m=38
